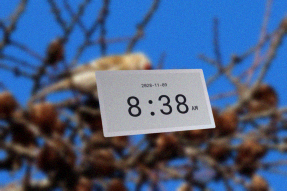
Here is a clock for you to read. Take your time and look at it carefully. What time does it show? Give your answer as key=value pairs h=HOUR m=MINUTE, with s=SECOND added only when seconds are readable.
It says h=8 m=38
